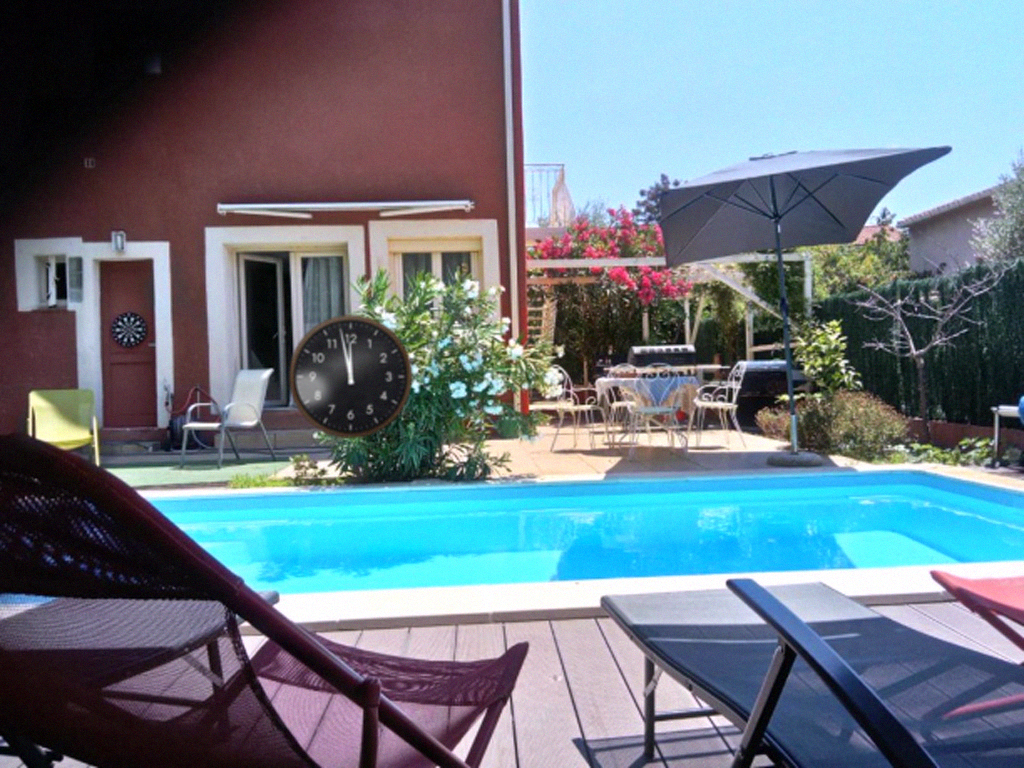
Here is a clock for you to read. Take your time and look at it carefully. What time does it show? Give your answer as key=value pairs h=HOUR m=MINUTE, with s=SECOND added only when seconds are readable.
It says h=11 m=58
